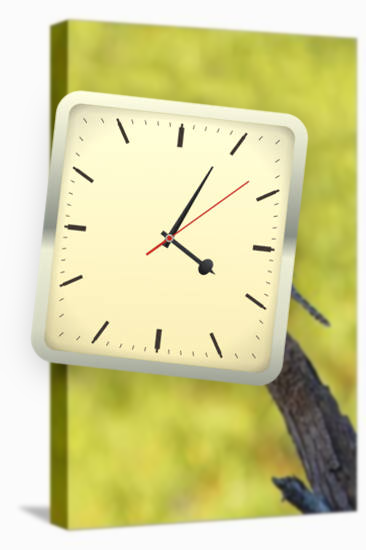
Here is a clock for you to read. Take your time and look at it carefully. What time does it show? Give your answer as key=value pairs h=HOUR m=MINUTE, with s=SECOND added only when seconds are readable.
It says h=4 m=4 s=8
